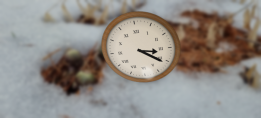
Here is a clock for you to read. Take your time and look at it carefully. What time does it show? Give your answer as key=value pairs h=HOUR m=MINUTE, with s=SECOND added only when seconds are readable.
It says h=3 m=21
